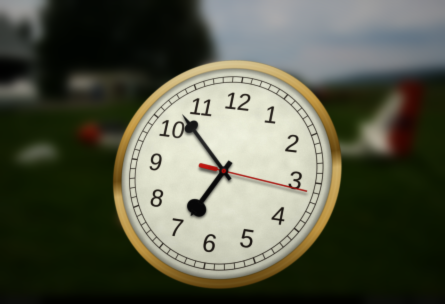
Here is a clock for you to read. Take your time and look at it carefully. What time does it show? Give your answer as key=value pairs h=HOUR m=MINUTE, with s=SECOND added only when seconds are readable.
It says h=6 m=52 s=16
